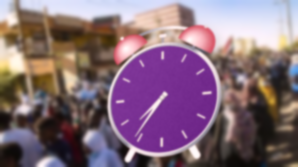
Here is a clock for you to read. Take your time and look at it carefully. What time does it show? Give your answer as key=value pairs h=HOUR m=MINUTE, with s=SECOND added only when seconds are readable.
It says h=7 m=36
